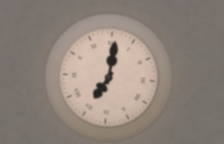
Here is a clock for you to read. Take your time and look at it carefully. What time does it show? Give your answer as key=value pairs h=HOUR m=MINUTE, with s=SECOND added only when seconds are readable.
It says h=7 m=1
